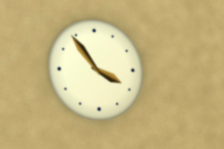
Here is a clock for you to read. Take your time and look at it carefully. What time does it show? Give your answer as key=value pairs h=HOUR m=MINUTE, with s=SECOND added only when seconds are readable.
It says h=3 m=54
